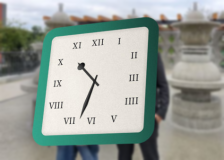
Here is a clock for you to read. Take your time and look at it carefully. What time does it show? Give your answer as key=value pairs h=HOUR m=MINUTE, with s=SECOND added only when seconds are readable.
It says h=10 m=33
